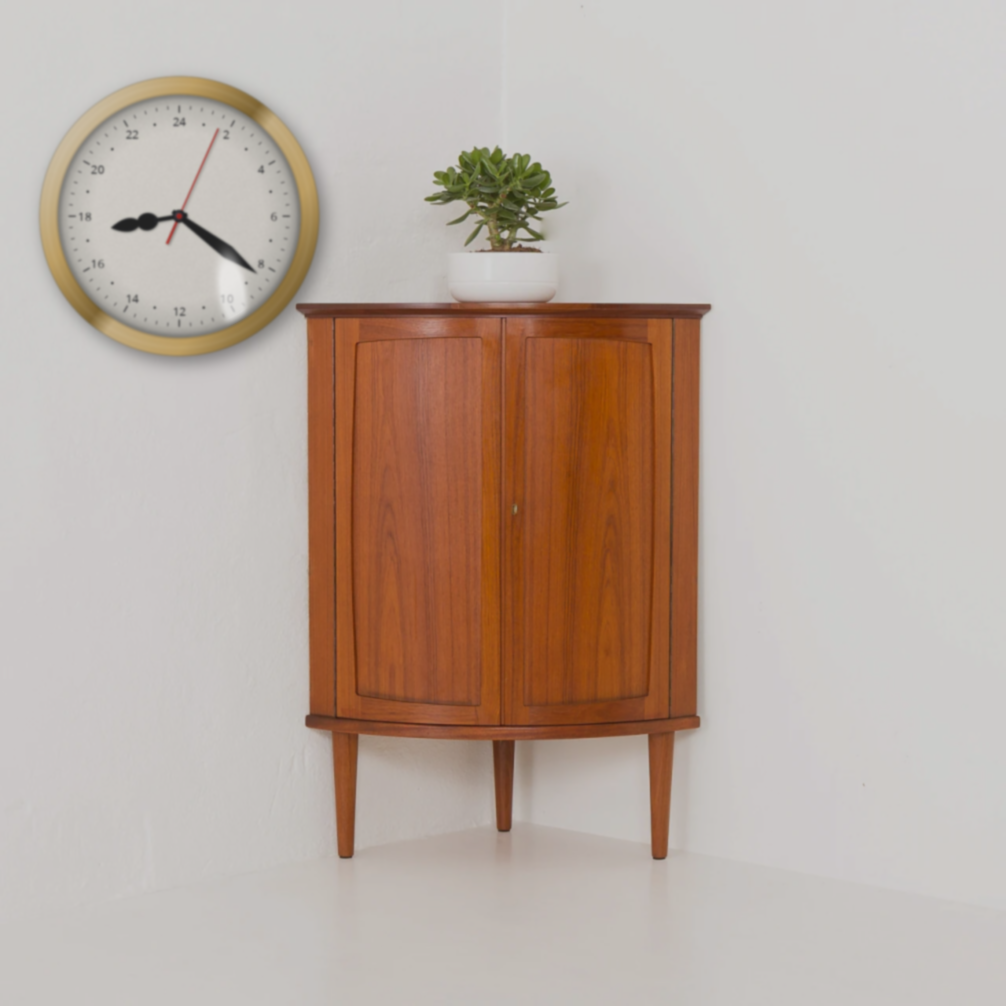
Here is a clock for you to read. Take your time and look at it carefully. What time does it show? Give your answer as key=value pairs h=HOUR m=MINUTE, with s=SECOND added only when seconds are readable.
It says h=17 m=21 s=4
